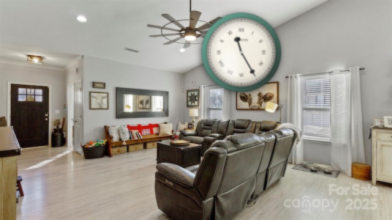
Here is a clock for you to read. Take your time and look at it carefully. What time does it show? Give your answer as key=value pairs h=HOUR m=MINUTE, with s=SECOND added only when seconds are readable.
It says h=11 m=25
